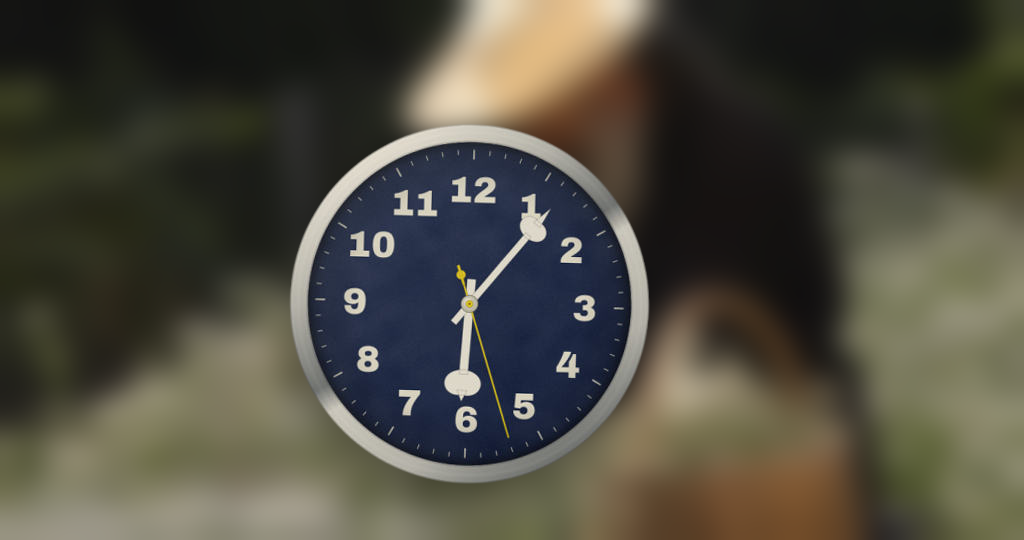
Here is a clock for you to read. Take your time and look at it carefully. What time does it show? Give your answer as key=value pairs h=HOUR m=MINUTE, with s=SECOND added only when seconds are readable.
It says h=6 m=6 s=27
